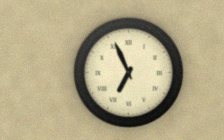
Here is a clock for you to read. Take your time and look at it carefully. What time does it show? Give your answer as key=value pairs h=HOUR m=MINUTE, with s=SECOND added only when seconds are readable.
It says h=6 m=56
